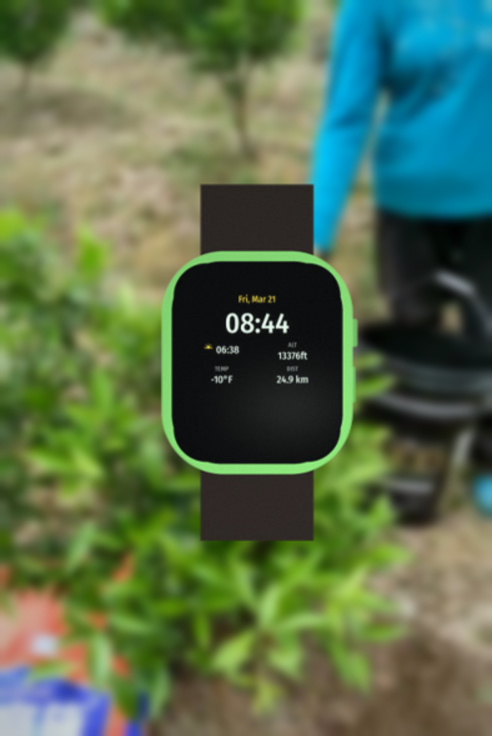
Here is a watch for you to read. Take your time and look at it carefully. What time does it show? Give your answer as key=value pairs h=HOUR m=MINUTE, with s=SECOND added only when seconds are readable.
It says h=8 m=44
